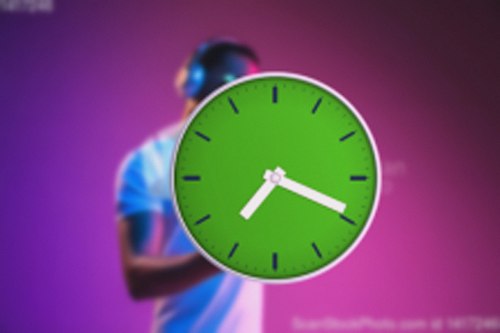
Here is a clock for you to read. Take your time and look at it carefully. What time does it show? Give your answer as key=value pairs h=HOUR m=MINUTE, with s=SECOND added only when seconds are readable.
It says h=7 m=19
